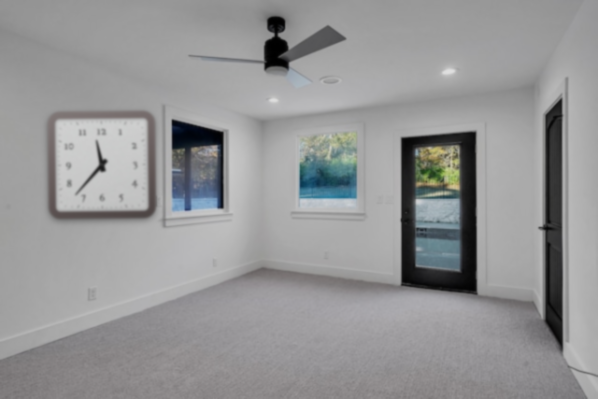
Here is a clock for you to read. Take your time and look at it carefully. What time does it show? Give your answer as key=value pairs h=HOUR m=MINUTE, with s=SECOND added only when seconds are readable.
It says h=11 m=37
